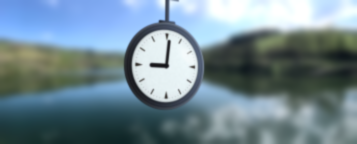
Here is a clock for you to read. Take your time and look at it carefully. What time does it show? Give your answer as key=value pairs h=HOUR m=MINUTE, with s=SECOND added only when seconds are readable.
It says h=9 m=1
